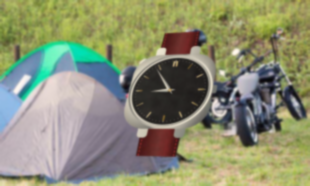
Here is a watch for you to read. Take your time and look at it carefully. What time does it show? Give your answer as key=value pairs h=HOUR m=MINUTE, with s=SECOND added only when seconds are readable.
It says h=8 m=54
